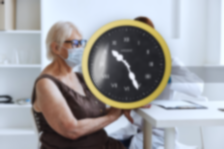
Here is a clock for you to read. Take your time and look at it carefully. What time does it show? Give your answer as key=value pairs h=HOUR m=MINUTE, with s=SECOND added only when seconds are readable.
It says h=10 m=26
